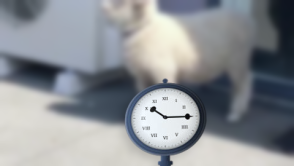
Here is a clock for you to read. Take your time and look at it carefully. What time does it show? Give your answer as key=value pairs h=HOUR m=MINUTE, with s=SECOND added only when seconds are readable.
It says h=10 m=15
